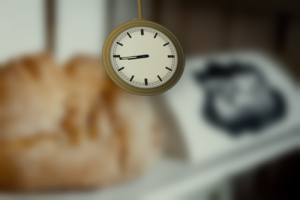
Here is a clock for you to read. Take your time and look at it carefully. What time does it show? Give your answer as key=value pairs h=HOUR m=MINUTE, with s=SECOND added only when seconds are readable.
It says h=8 m=44
